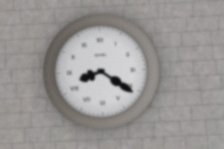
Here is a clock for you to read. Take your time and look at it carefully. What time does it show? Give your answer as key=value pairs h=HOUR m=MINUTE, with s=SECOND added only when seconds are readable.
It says h=8 m=21
